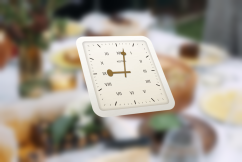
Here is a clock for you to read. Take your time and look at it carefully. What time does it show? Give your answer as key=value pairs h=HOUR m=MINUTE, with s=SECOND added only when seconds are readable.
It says h=9 m=2
